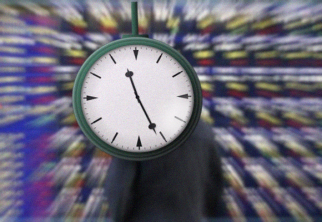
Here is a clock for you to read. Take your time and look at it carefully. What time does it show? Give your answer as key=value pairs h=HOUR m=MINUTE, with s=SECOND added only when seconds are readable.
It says h=11 m=26
